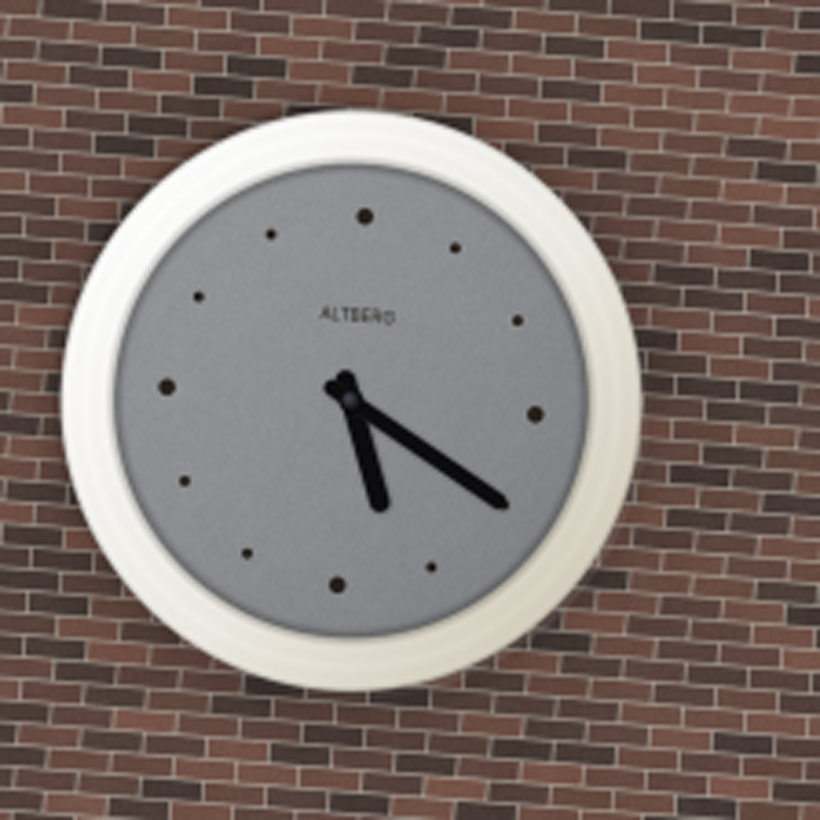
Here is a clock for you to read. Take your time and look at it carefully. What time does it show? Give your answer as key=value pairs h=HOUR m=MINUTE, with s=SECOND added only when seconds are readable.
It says h=5 m=20
